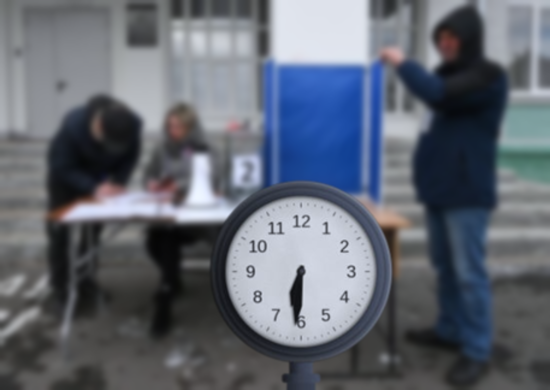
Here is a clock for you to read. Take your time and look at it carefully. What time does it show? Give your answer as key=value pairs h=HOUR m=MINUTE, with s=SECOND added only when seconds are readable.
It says h=6 m=31
